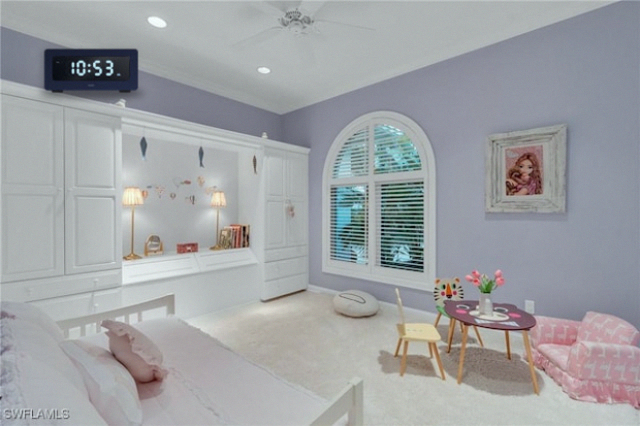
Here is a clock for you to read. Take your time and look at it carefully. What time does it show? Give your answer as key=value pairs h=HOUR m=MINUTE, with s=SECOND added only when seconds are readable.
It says h=10 m=53
